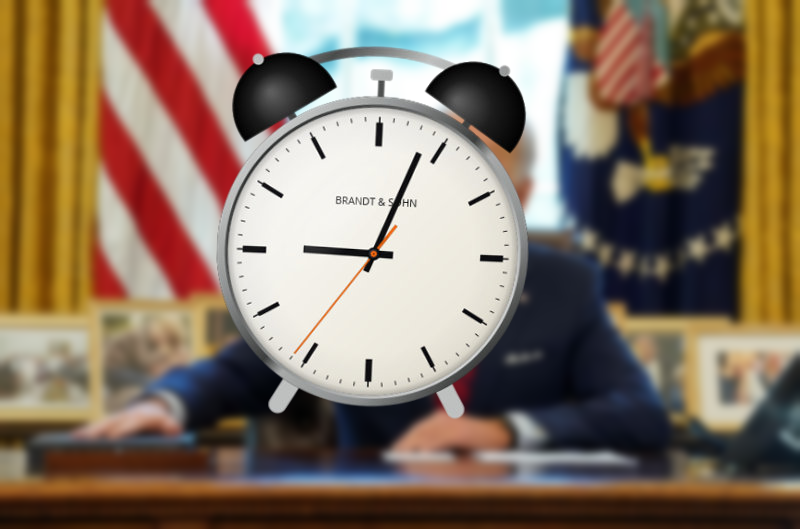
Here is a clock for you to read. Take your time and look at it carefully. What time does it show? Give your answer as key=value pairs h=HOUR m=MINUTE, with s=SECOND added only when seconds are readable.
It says h=9 m=3 s=36
